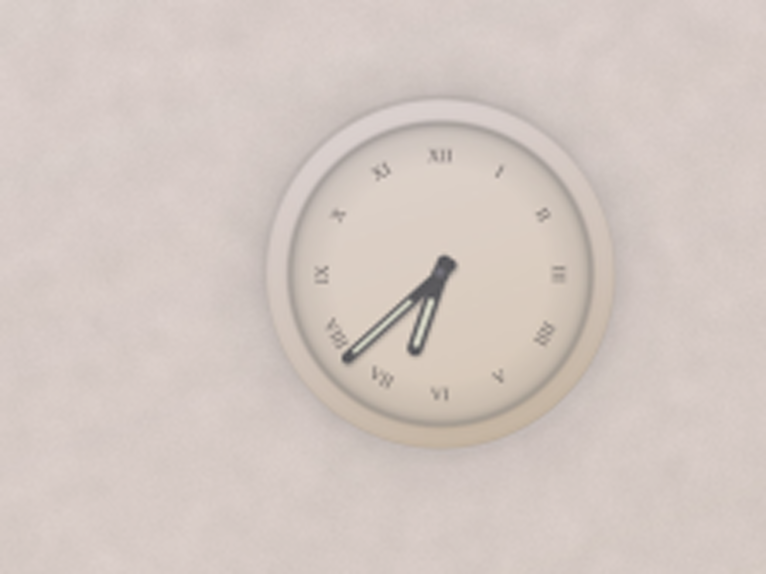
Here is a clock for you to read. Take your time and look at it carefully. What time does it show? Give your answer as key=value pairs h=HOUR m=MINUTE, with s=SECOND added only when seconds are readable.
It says h=6 m=38
